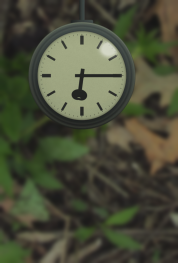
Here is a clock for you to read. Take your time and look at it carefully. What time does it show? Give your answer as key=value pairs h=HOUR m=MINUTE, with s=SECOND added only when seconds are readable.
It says h=6 m=15
